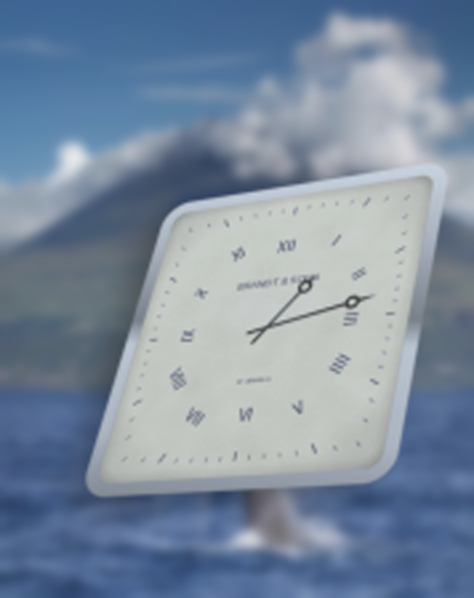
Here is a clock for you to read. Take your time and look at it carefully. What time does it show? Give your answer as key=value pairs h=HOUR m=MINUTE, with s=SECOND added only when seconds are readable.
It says h=1 m=13
